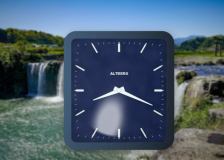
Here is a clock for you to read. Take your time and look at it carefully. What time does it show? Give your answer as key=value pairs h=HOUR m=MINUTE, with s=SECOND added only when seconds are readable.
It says h=8 m=19
